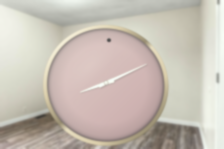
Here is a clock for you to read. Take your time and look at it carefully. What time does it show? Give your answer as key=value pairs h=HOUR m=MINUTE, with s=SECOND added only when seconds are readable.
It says h=8 m=10
